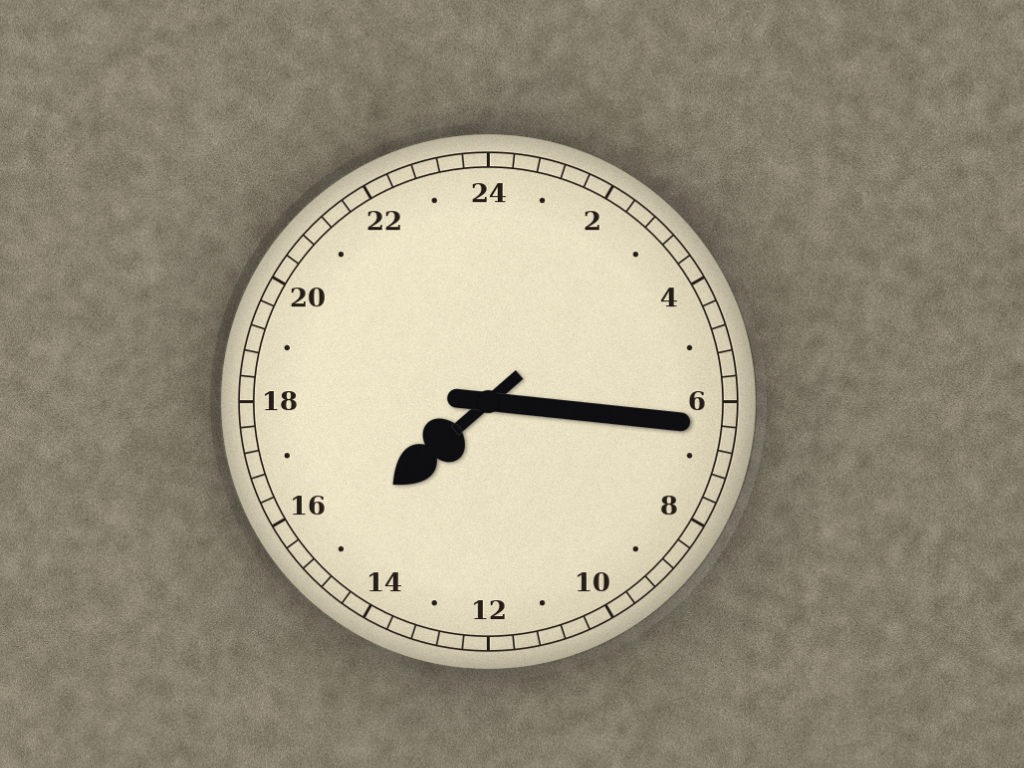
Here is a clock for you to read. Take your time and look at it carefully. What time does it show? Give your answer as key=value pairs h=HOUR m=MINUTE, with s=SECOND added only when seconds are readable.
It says h=15 m=16
